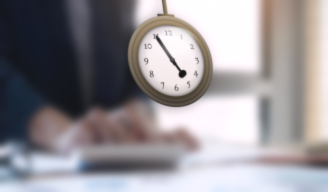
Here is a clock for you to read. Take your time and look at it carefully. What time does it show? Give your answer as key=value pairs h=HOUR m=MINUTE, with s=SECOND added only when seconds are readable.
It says h=4 m=55
